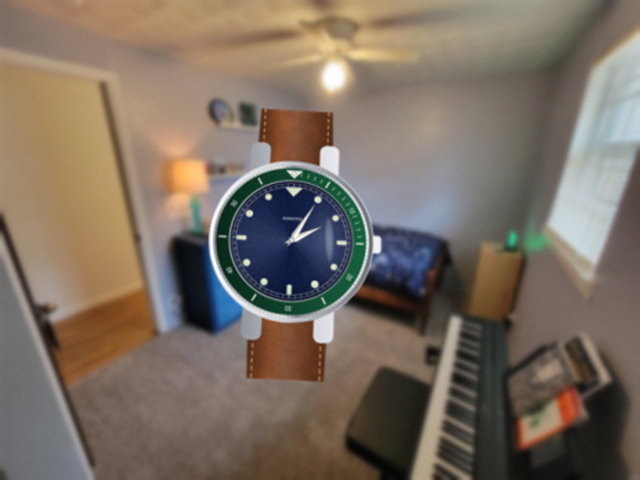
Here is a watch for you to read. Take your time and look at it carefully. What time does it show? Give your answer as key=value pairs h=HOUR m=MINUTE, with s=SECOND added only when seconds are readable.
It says h=2 m=5
